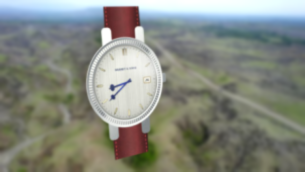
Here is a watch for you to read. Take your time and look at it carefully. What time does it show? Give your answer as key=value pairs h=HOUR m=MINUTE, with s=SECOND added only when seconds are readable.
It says h=8 m=39
